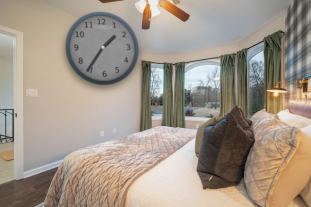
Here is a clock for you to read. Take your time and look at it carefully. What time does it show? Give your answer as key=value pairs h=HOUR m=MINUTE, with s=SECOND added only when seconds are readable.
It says h=1 m=36
